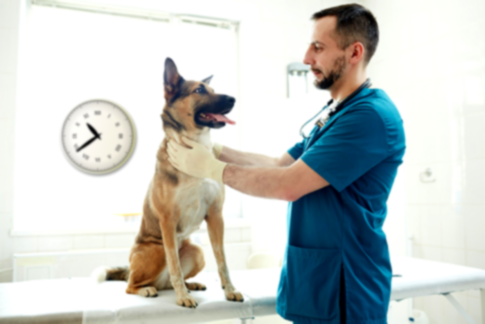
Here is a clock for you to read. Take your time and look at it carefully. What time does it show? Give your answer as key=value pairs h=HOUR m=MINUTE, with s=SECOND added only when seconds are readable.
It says h=10 m=39
